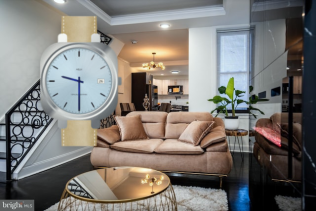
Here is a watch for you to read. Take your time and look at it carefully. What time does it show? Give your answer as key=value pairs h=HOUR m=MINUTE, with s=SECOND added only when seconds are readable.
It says h=9 m=30
